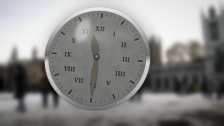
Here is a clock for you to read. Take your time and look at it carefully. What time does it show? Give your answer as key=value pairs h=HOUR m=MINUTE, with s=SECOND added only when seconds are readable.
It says h=11 m=30
